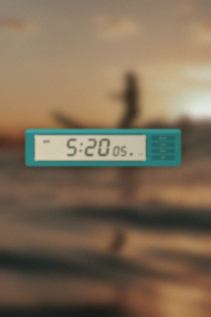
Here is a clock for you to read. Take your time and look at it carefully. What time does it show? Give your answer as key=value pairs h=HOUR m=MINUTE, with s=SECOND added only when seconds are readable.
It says h=5 m=20
